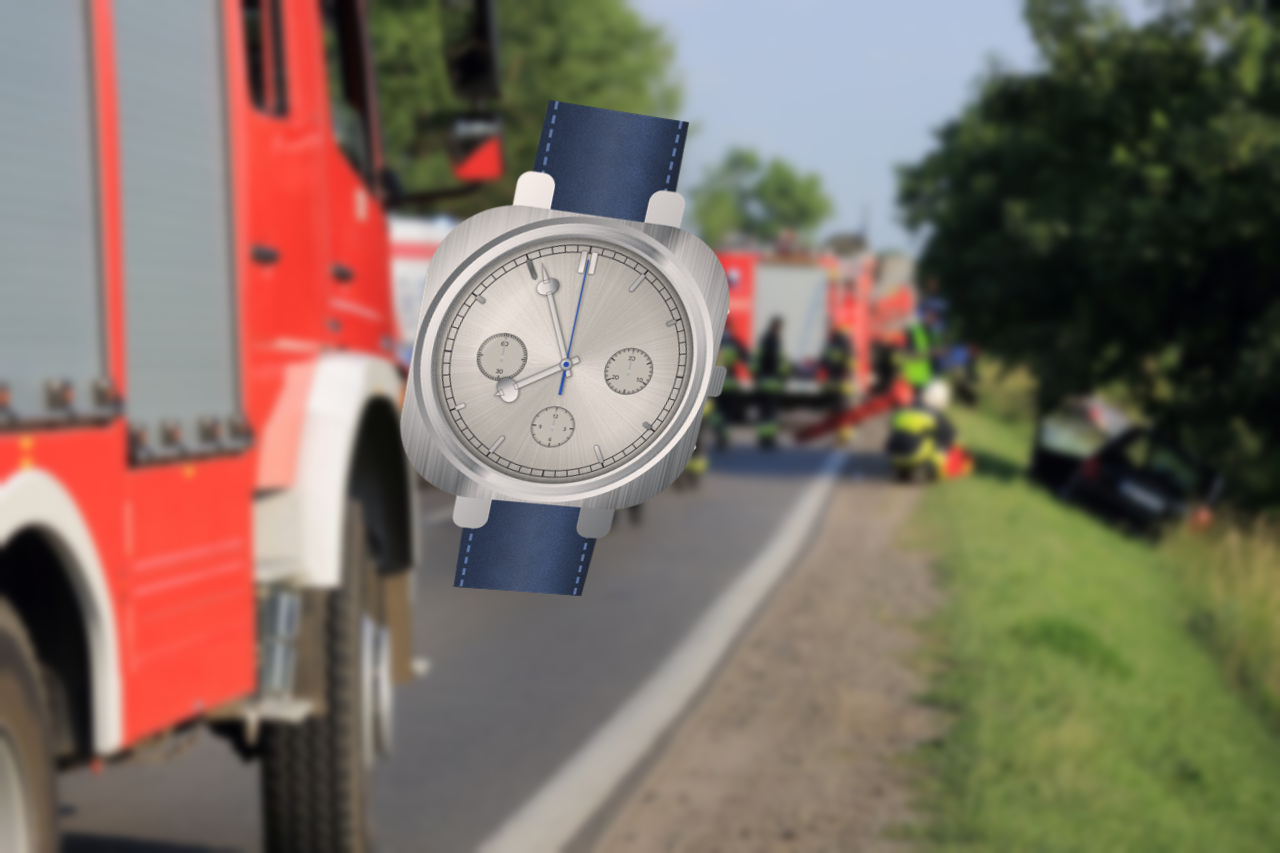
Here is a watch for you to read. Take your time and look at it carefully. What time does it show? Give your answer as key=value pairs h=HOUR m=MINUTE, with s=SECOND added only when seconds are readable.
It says h=7 m=56
